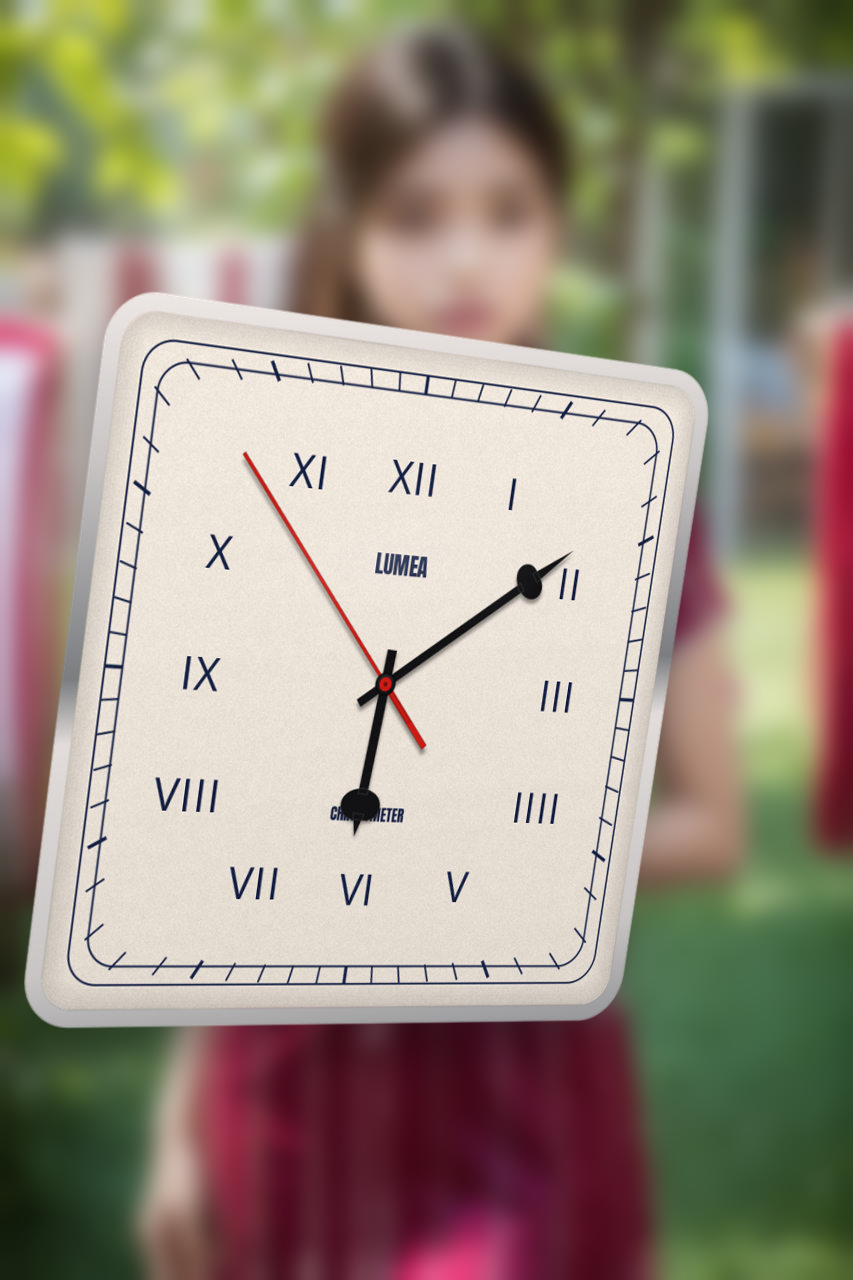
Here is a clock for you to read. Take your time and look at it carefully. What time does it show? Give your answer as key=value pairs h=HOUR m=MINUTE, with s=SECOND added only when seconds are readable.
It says h=6 m=8 s=53
